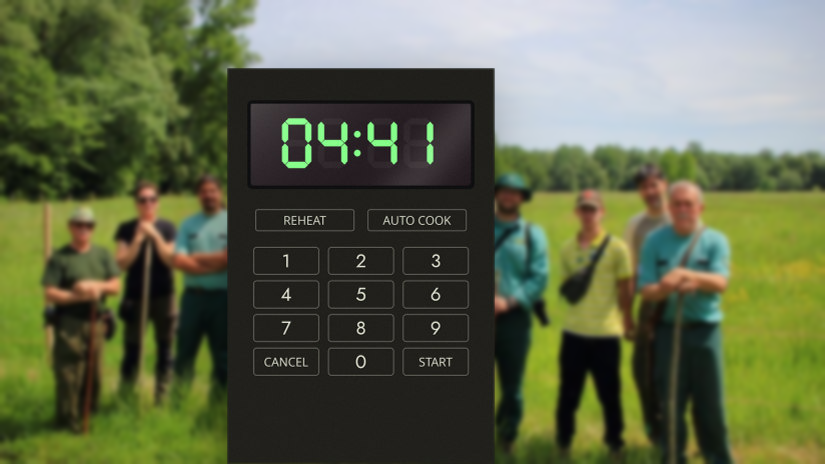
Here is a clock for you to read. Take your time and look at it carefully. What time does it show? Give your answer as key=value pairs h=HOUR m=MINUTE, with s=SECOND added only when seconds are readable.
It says h=4 m=41
